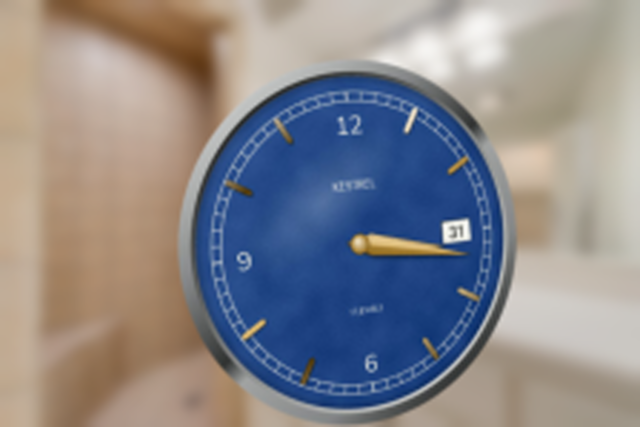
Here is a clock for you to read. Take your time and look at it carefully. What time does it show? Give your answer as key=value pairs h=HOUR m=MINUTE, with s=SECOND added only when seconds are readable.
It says h=3 m=17
